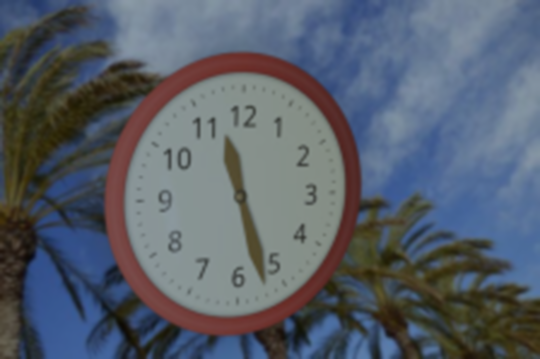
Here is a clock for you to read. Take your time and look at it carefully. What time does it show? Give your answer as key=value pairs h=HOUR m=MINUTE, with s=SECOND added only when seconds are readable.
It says h=11 m=27
